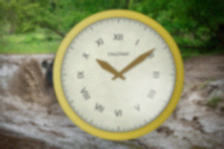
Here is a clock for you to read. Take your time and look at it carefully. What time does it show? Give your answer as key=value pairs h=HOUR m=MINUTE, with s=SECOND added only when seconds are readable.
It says h=10 m=9
